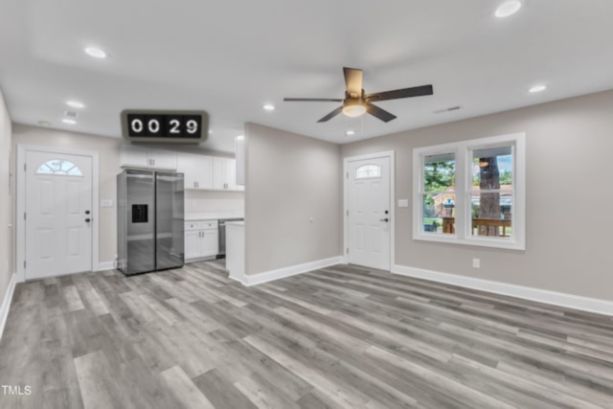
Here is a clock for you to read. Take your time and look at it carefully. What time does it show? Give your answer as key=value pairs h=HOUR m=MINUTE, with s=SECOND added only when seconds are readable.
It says h=0 m=29
